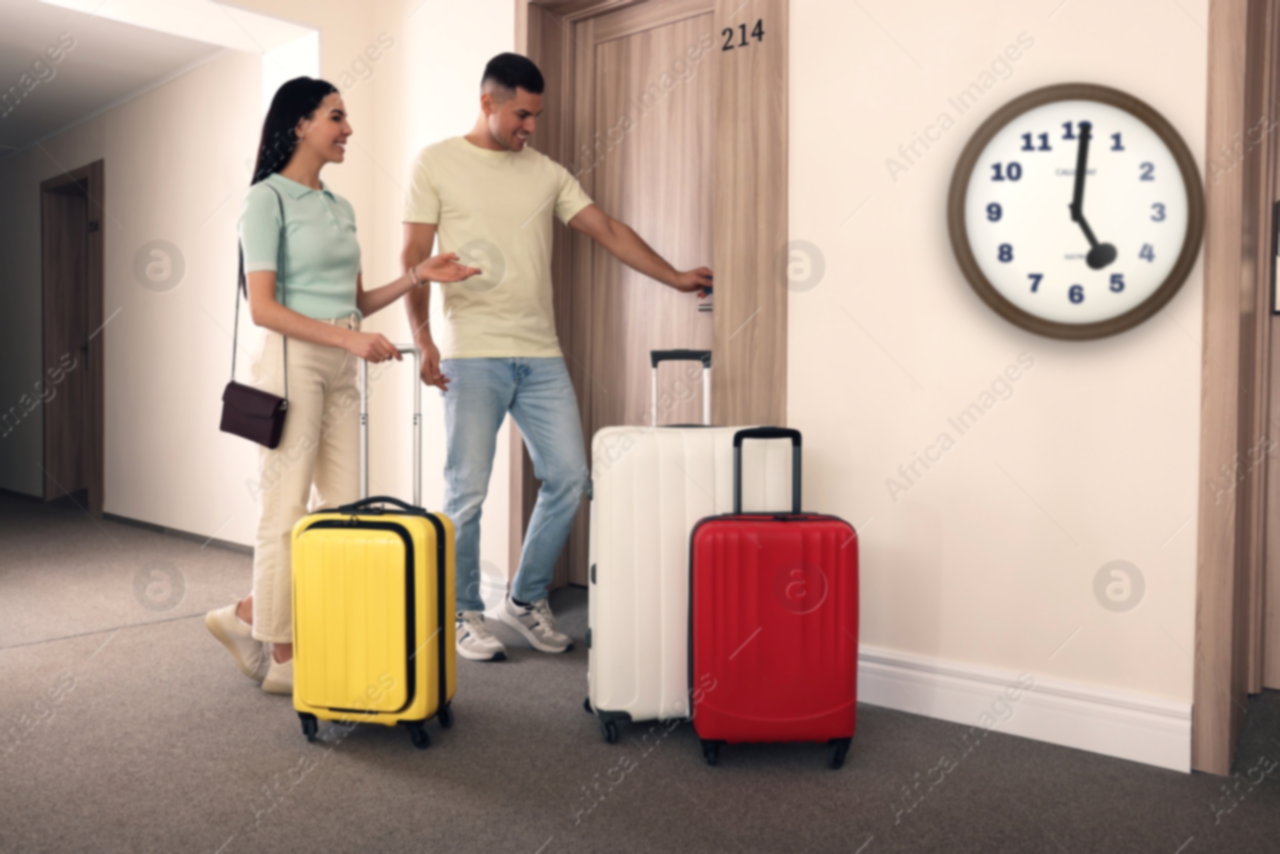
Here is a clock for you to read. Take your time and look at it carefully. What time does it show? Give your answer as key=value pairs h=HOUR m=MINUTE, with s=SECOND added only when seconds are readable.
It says h=5 m=1
